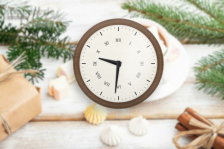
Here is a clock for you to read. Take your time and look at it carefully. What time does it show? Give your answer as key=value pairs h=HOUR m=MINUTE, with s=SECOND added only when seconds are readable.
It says h=9 m=31
